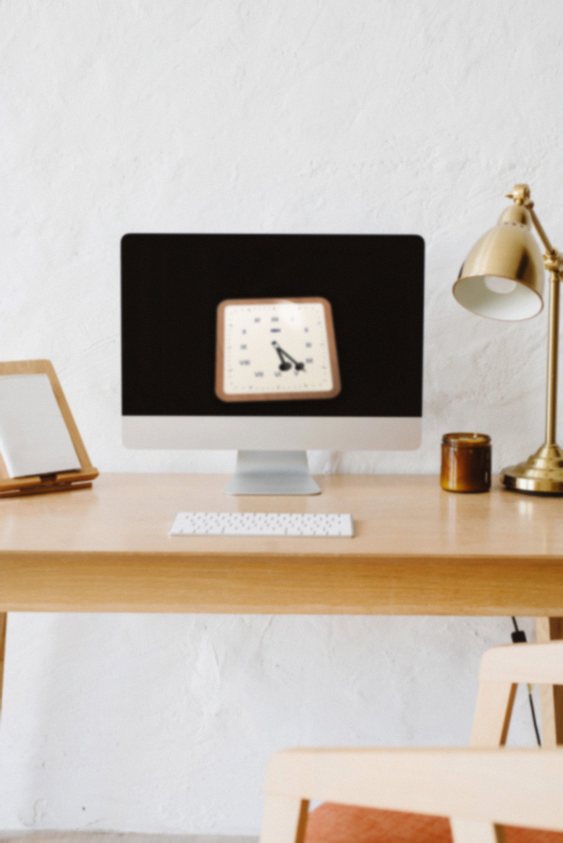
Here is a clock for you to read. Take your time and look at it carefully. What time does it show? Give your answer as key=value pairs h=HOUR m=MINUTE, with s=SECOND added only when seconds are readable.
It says h=5 m=23
